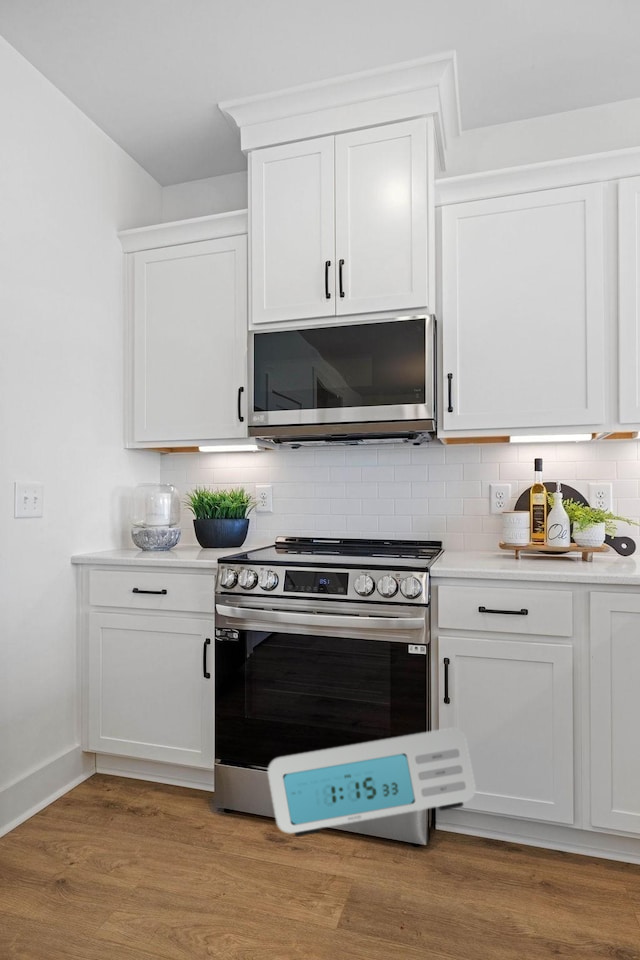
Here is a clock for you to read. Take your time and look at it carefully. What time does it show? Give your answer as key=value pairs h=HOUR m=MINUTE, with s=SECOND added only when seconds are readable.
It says h=1 m=15 s=33
